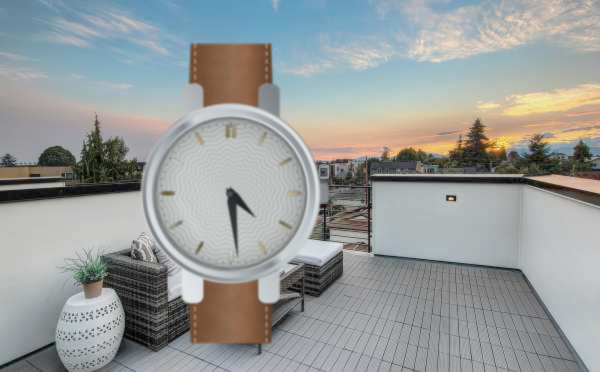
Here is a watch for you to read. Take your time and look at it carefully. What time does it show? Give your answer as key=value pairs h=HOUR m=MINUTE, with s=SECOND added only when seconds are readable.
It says h=4 m=29
